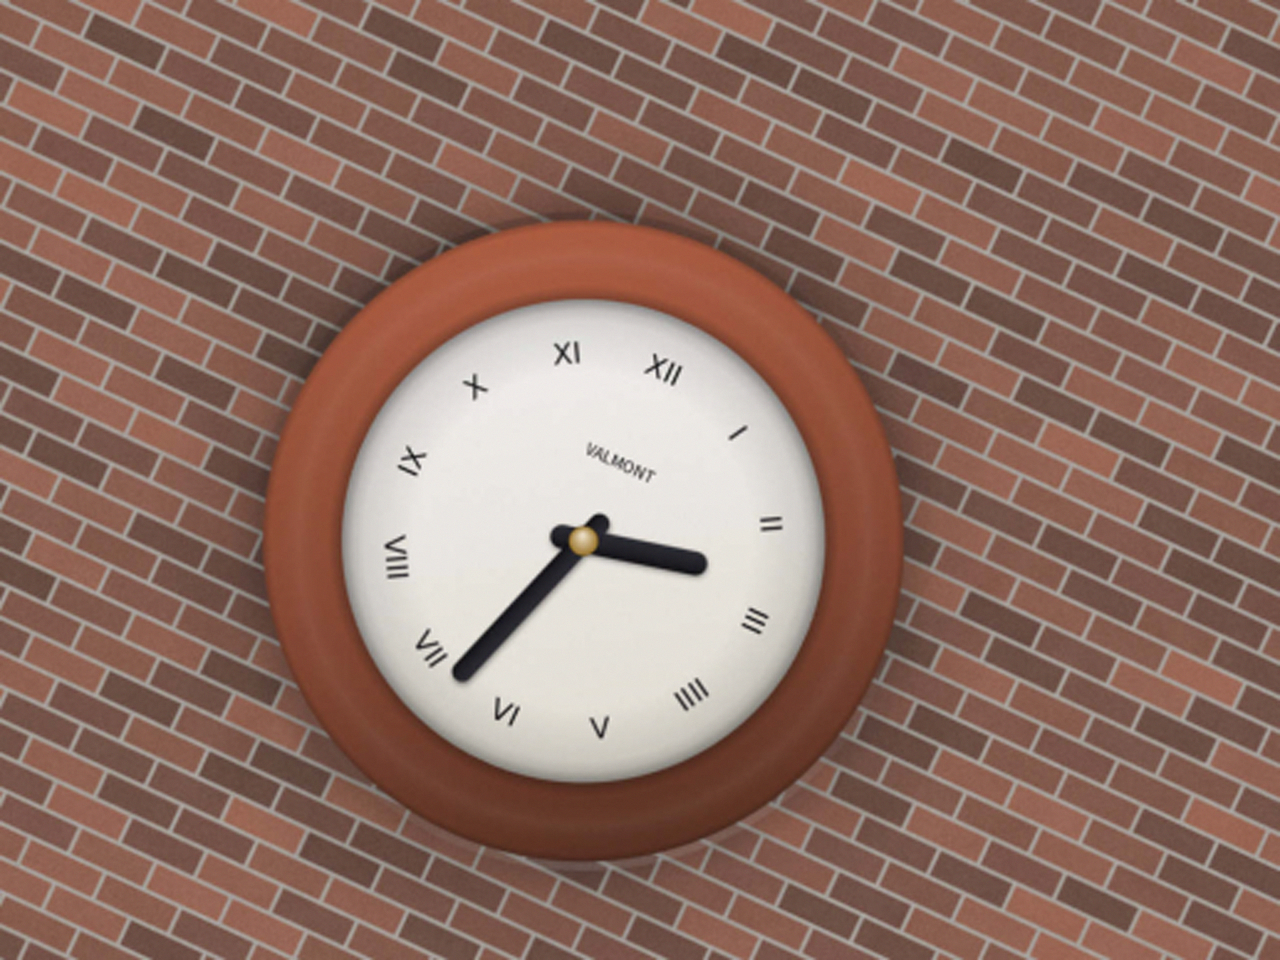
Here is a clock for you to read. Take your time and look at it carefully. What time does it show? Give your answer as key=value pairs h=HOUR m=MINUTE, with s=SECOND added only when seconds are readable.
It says h=2 m=33
